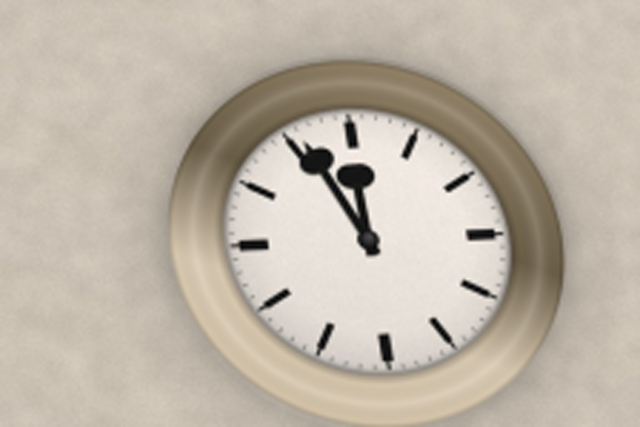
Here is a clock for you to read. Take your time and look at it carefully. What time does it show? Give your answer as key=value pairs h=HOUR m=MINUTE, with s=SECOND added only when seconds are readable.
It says h=11 m=56
